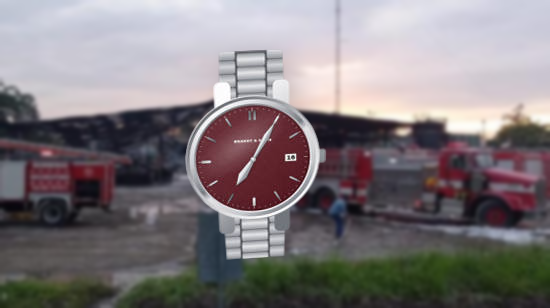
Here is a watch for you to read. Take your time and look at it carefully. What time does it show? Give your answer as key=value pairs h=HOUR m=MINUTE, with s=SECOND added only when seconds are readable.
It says h=7 m=5
